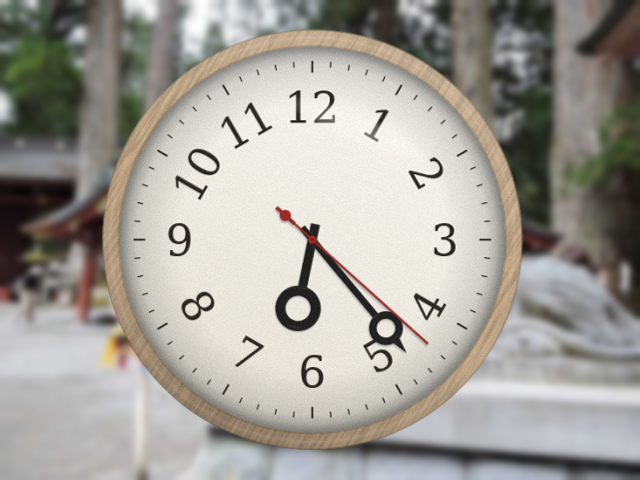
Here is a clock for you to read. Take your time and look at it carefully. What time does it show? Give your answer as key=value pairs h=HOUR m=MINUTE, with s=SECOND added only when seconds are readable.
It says h=6 m=23 s=22
